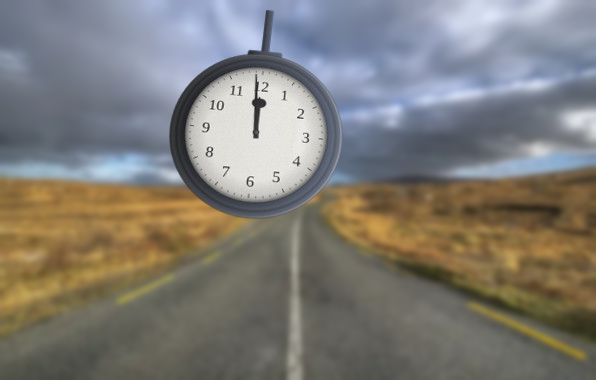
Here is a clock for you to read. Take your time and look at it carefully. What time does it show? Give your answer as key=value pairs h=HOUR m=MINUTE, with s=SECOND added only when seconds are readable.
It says h=11 m=59
